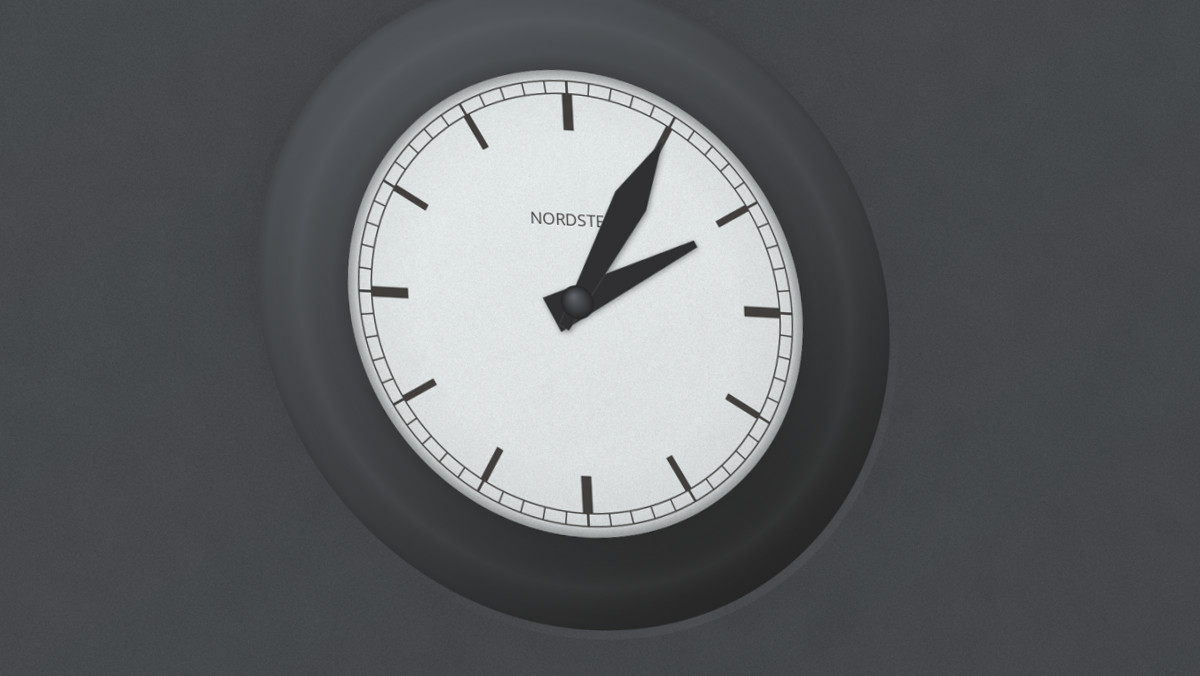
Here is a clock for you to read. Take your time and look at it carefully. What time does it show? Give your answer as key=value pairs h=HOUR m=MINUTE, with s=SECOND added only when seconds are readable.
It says h=2 m=5
